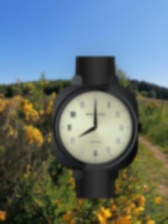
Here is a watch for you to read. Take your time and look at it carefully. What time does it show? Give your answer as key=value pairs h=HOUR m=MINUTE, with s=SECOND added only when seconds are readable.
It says h=8 m=0
